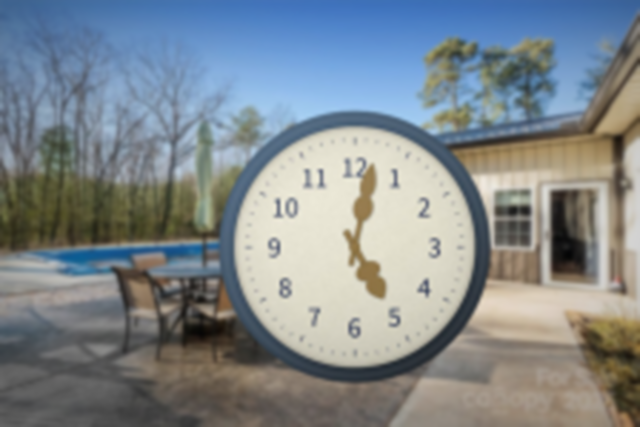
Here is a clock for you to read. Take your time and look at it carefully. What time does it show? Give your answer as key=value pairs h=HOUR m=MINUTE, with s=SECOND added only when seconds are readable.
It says h=5 m=2
